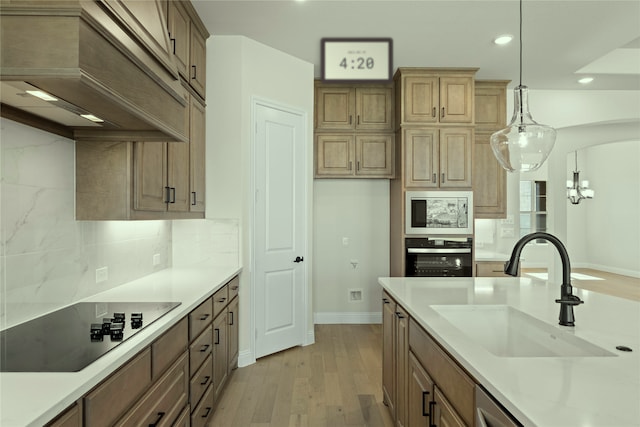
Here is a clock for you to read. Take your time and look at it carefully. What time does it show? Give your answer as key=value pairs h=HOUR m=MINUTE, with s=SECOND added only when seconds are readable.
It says h=4 m=20
